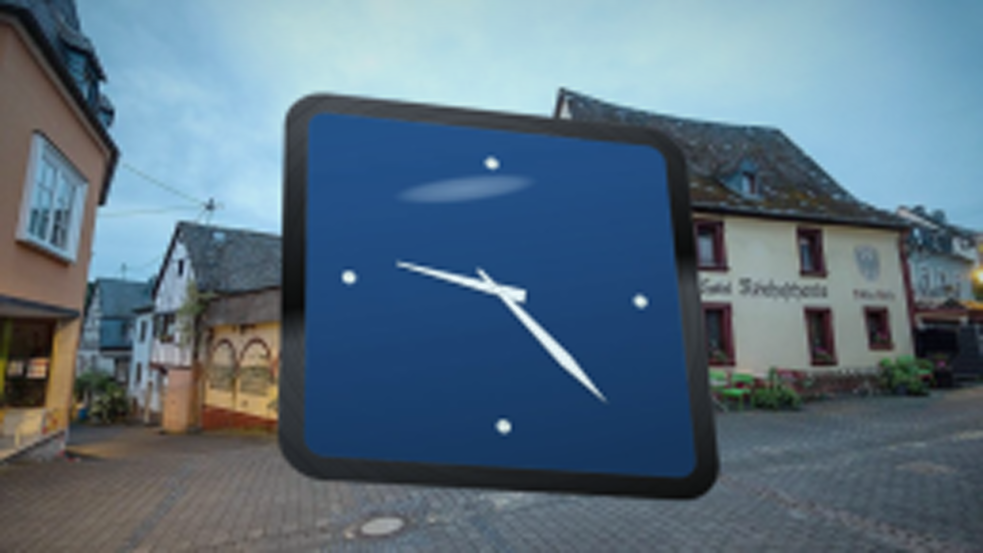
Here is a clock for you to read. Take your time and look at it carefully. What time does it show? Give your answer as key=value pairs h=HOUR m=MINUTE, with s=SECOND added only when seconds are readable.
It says h=9 m=23
